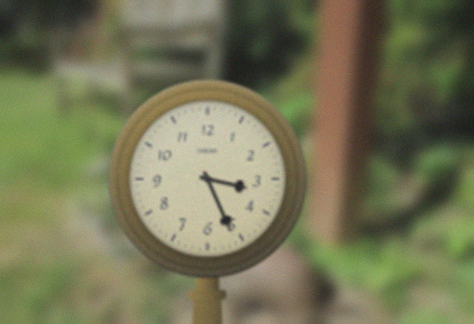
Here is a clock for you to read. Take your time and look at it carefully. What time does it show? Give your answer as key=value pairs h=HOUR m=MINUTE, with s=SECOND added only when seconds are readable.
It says h=3 m=26
